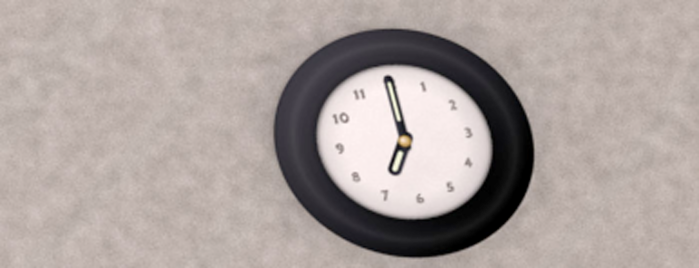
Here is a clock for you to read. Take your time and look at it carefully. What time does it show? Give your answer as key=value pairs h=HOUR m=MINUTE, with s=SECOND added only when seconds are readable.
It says h=7 m=0
